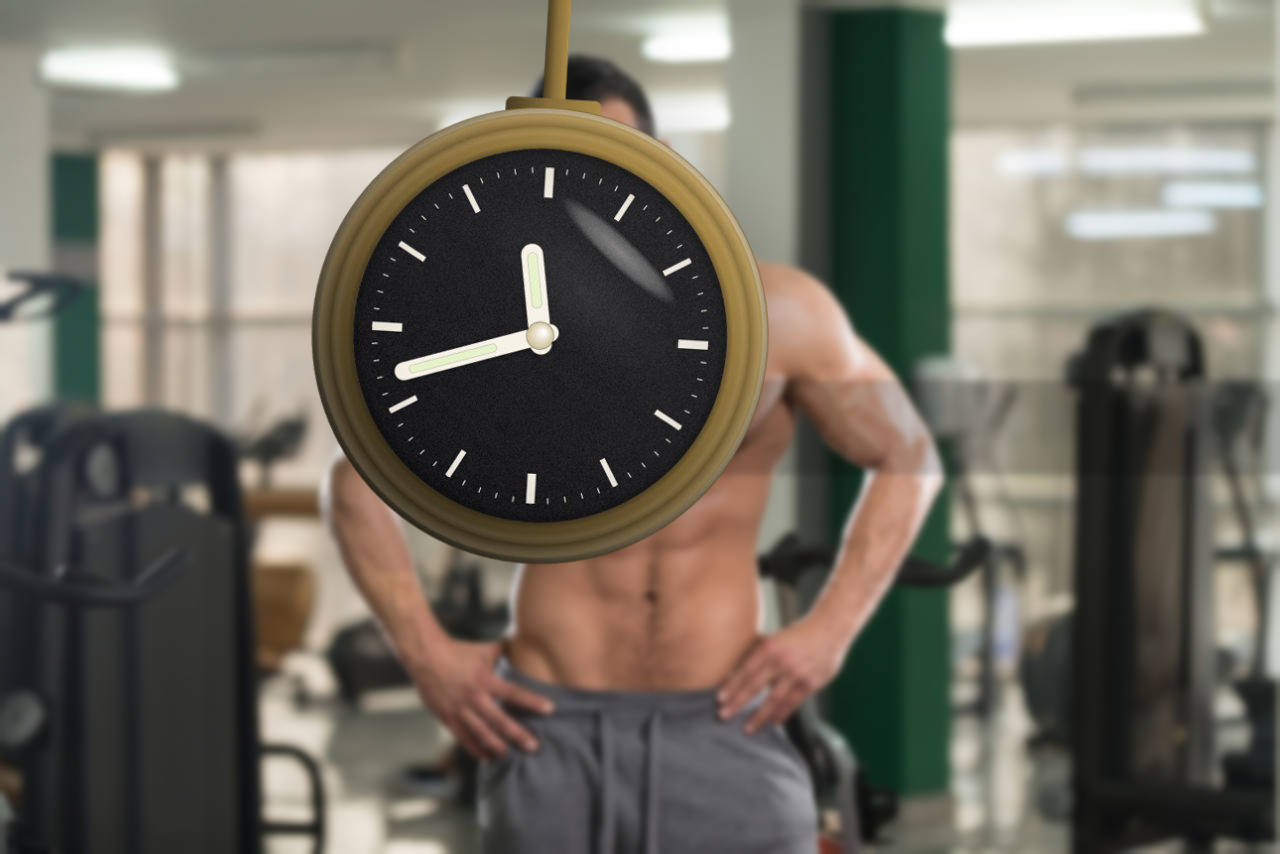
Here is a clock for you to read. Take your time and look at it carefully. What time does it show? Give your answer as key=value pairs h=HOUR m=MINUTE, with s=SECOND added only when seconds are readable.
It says h=11 m=42
